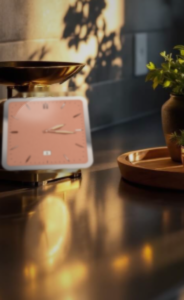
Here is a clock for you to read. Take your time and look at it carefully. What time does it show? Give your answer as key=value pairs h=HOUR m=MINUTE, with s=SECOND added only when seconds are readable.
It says h=2 m=16
